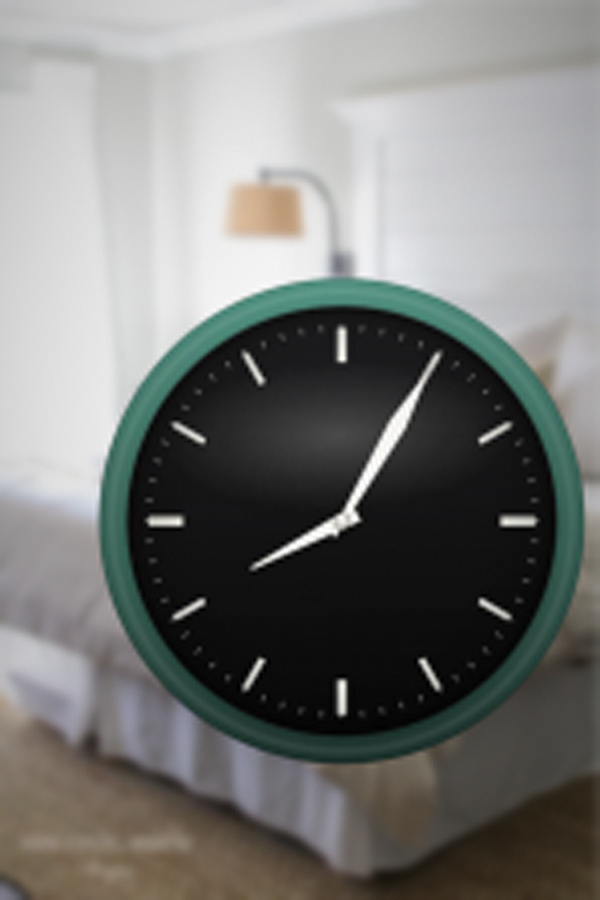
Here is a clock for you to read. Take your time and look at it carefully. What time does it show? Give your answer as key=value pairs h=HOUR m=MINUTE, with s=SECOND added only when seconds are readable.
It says h=8 m=5
